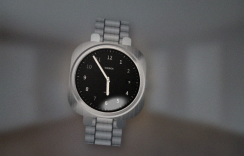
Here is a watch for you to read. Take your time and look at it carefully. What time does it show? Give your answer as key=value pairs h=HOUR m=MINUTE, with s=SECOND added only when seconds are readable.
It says h=5 m=54
